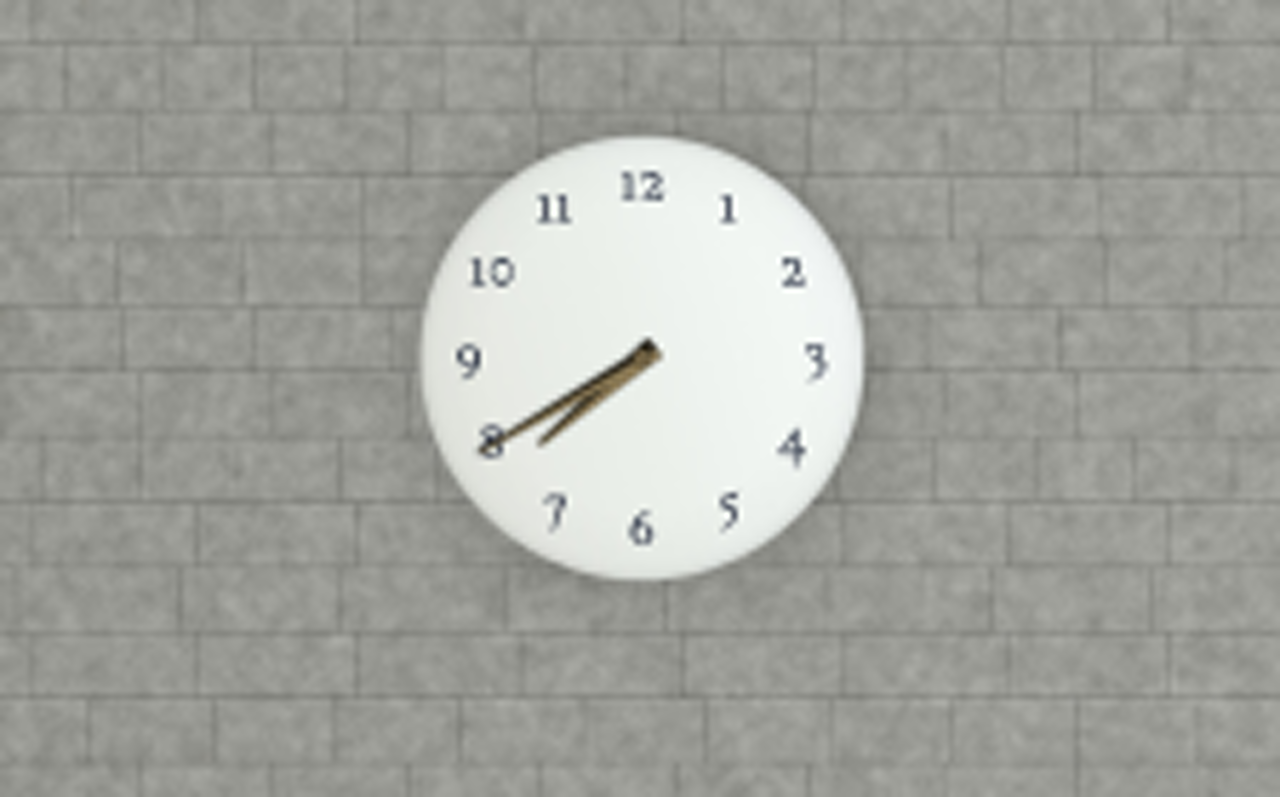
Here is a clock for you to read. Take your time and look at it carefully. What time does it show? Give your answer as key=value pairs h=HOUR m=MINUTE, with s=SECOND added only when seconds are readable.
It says h=7 m=40
